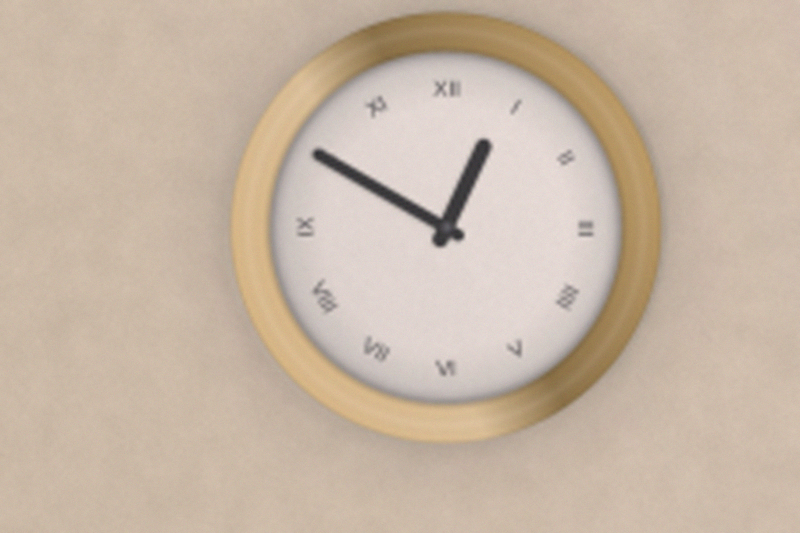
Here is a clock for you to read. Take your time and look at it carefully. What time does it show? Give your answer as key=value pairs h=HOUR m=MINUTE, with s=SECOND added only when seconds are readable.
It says h=12 m=50
